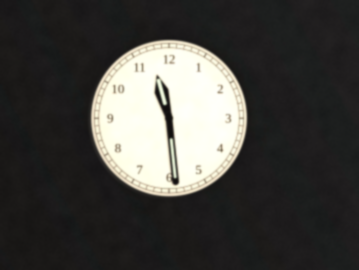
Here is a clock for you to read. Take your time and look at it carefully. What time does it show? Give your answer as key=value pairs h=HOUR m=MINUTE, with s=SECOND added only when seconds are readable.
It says h=11 m=29
